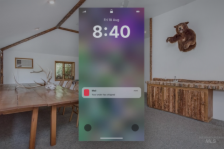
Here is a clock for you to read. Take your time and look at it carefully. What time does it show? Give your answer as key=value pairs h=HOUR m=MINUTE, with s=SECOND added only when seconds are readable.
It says h=8 m=40
